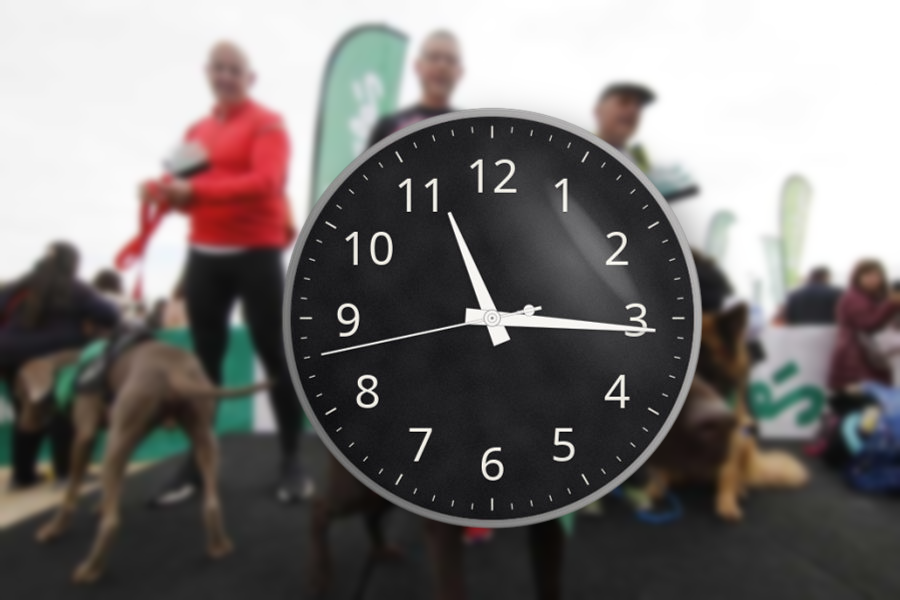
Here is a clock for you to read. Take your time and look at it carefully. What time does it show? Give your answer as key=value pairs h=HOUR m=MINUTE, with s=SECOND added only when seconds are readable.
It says h=11 m=15 s=43
